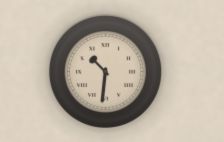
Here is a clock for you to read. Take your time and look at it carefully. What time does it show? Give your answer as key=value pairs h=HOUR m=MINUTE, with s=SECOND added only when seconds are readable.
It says h=10 m=31
